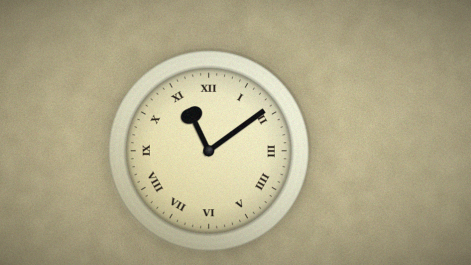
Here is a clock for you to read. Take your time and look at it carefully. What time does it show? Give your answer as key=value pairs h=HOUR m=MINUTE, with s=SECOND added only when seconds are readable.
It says h=11 m=9
